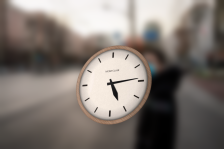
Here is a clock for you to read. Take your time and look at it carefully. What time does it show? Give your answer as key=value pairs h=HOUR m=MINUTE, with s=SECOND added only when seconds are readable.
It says h=5 m=14
